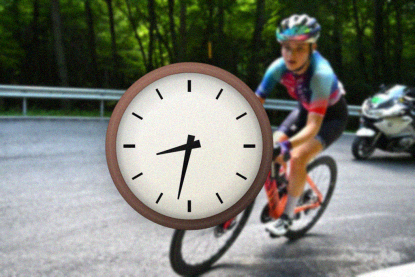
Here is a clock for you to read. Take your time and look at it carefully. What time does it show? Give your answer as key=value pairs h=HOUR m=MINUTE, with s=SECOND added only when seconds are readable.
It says h=8 m=32
